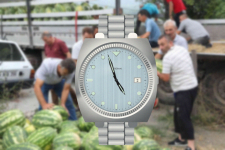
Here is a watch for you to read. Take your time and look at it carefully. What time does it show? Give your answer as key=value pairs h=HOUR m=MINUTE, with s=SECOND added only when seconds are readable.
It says h=4 m=57
